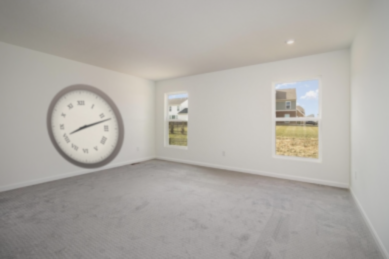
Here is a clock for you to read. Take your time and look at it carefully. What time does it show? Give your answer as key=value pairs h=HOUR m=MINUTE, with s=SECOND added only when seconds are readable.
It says h=8 m=12
